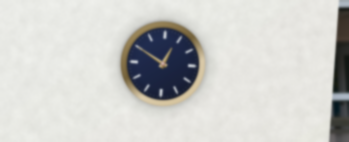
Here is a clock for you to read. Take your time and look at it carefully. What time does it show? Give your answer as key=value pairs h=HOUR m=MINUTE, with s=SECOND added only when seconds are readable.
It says h=12 m=50
